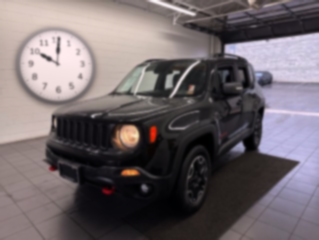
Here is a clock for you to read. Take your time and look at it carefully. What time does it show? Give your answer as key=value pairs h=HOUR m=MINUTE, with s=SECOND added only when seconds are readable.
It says h=10 m=1
